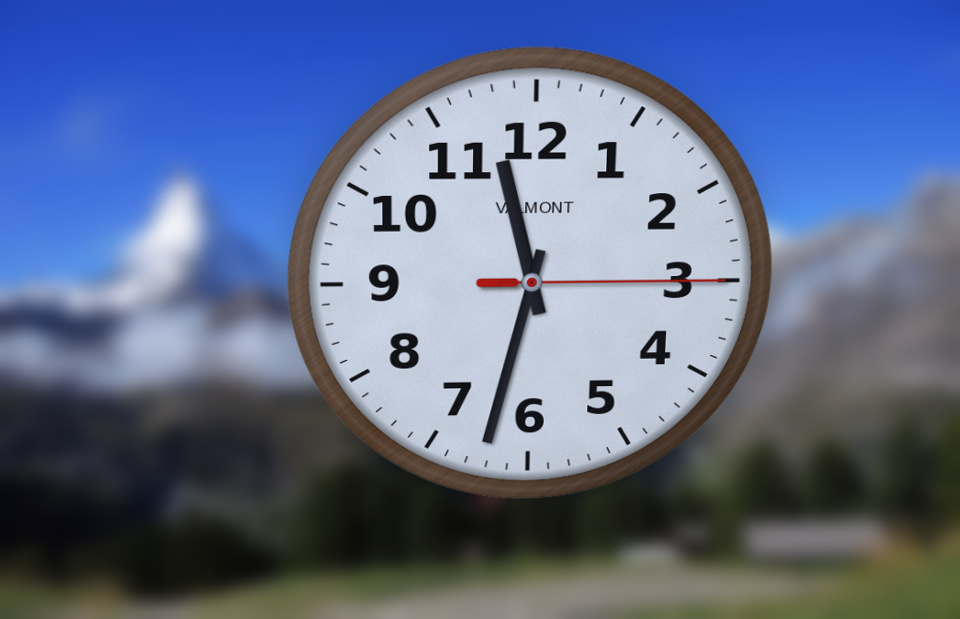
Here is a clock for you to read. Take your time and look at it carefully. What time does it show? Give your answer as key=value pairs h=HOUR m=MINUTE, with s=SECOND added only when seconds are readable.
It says h=11 m=32 s=15
